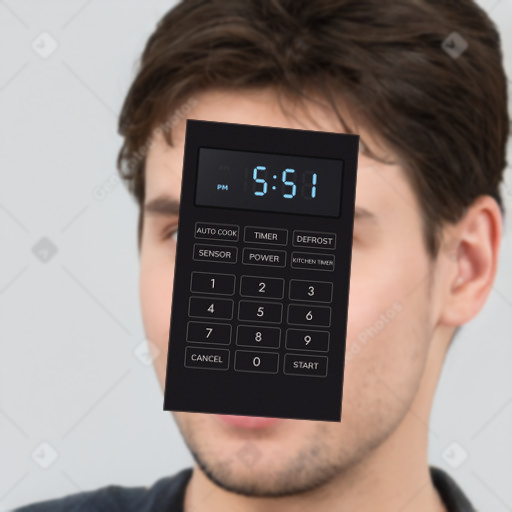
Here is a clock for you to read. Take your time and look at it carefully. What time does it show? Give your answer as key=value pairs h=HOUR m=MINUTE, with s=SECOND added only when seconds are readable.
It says h=5 m=51
